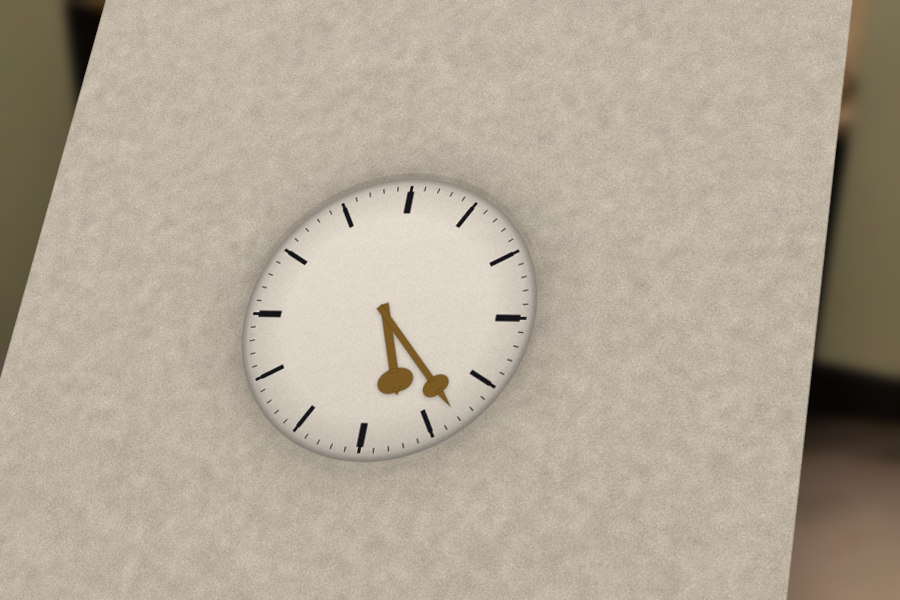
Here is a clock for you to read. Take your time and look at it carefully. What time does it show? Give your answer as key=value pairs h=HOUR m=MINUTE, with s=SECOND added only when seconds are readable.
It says h=5 m=23
